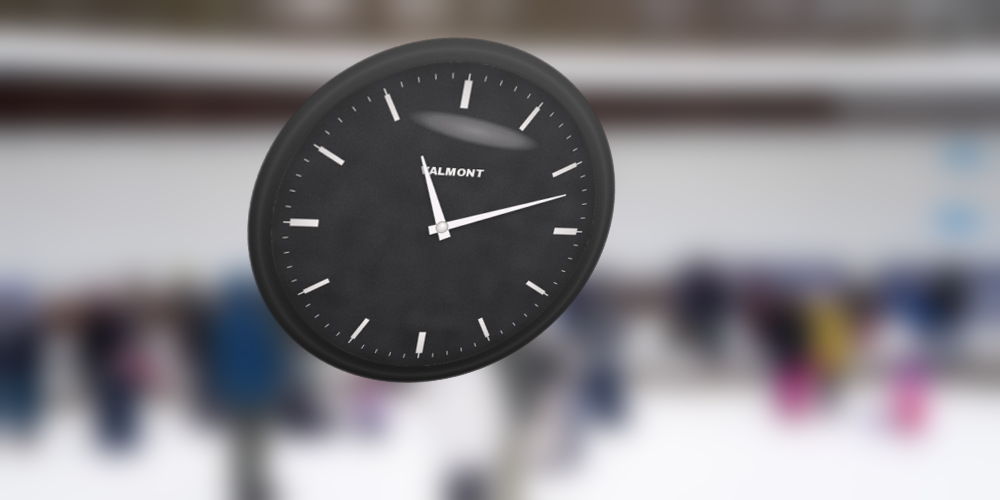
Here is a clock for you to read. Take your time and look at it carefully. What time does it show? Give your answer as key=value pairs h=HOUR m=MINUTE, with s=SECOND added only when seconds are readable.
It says h=11 m=12
